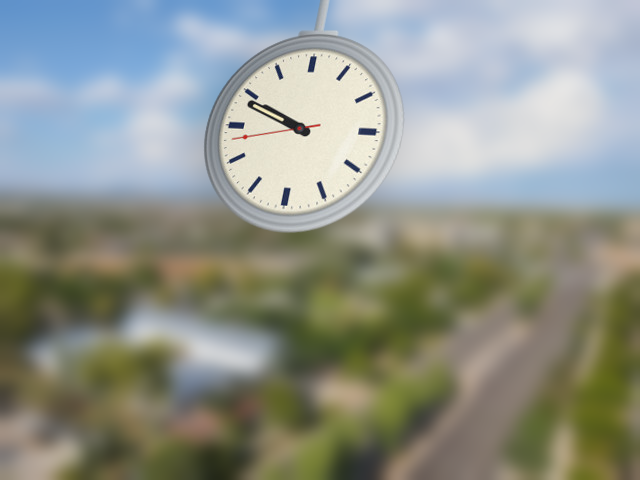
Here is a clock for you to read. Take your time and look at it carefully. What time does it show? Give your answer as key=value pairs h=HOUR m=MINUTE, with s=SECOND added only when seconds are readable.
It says h=9 m=48 s=43
